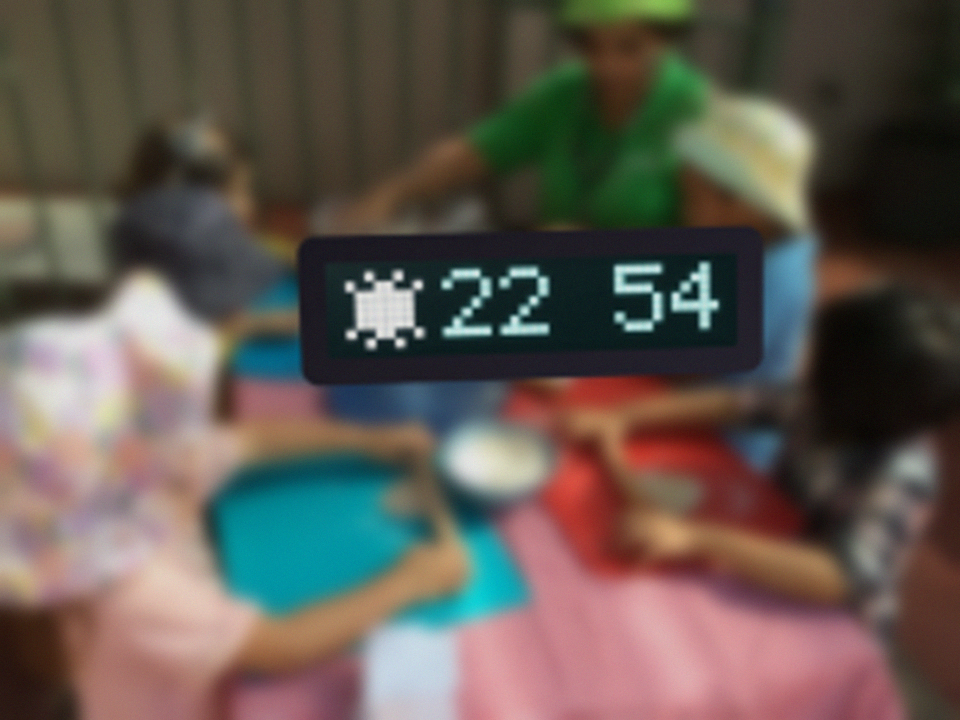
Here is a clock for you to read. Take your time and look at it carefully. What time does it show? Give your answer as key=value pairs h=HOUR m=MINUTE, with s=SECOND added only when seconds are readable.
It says h=22 m=54
